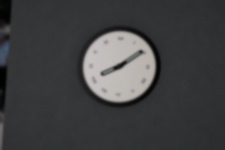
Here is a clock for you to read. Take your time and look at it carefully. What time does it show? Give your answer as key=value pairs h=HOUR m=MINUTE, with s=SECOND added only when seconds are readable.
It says h=8 m=9
